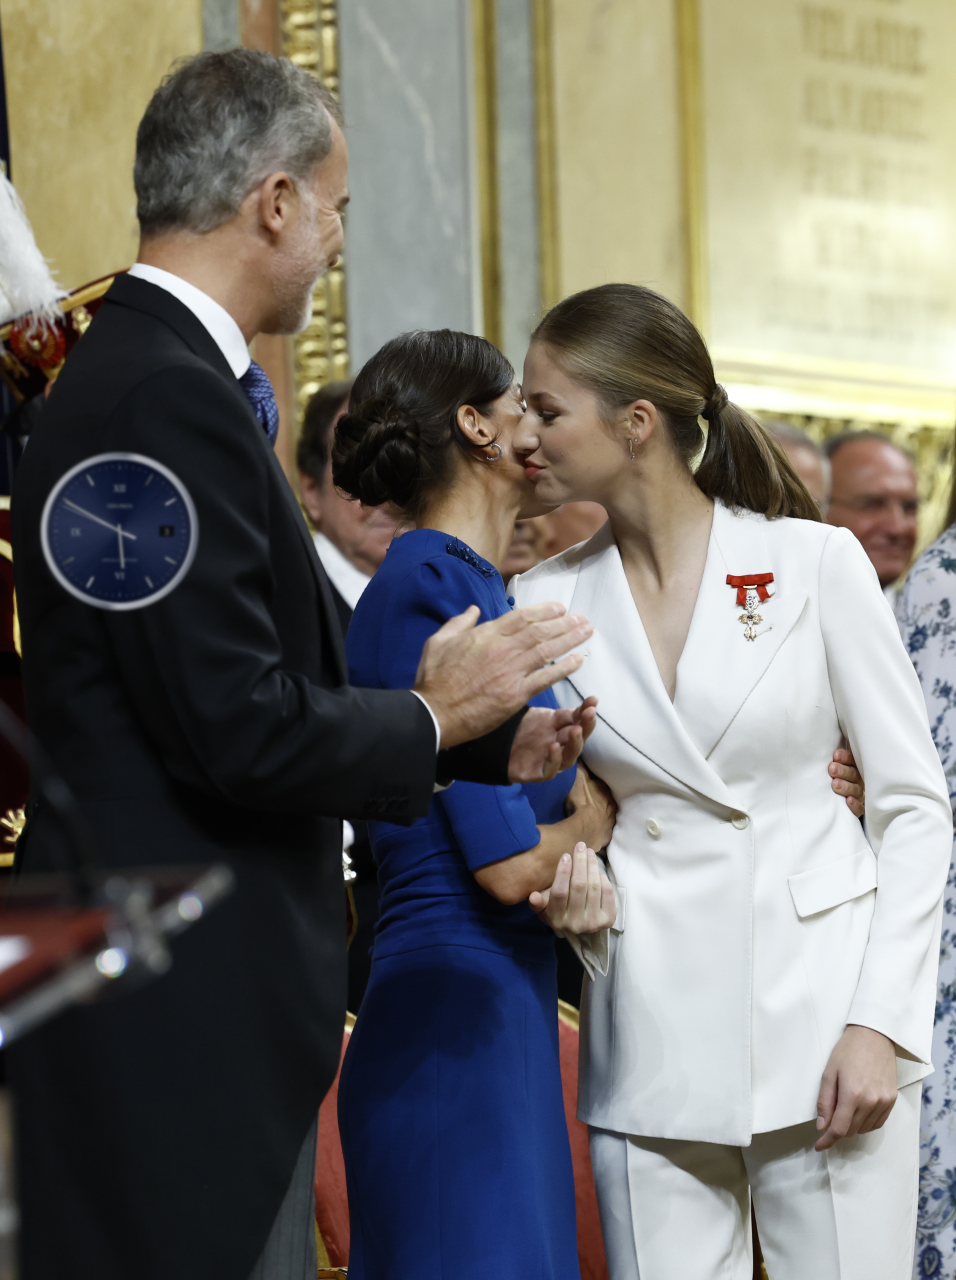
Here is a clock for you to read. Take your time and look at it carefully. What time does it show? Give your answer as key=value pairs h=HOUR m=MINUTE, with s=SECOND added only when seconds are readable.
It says h=5 m=49 s=49
